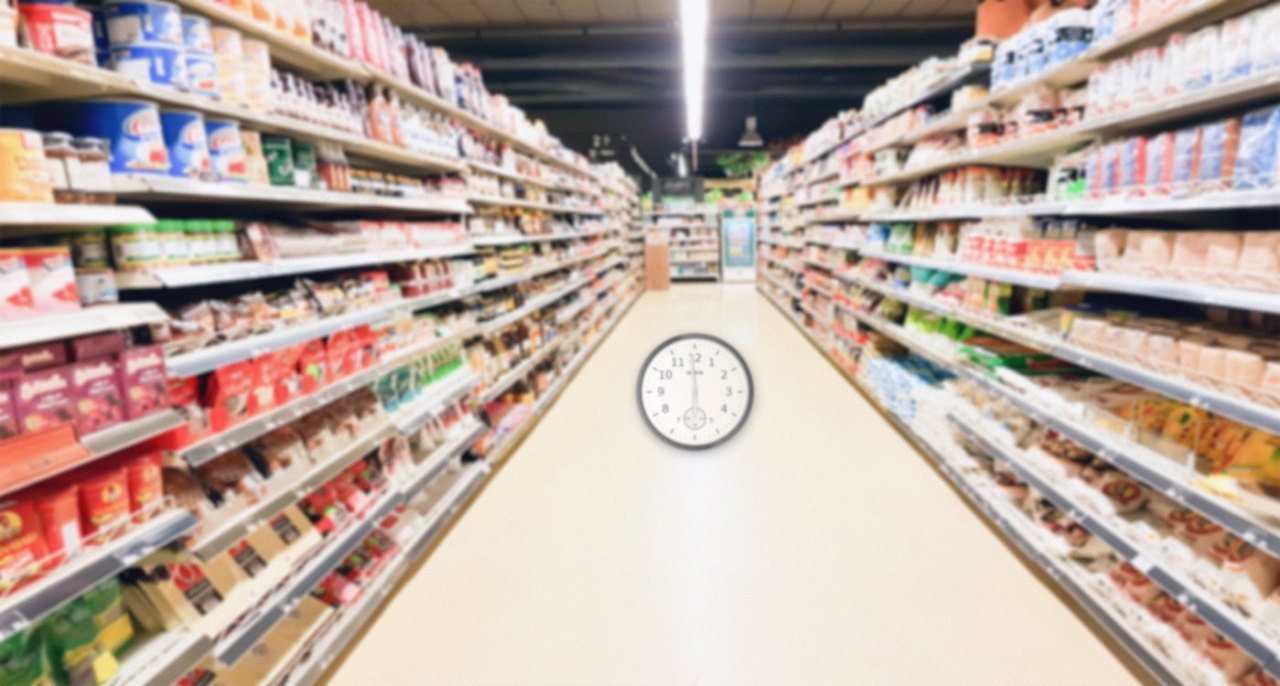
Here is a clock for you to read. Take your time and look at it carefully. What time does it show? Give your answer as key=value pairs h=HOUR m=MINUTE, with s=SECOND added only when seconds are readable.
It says h=5 m=59
